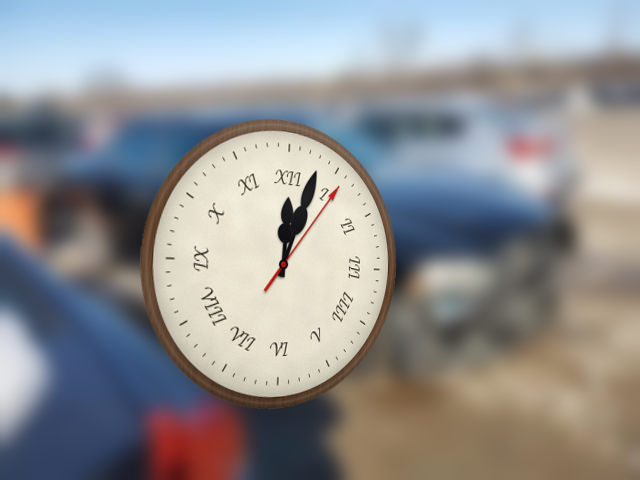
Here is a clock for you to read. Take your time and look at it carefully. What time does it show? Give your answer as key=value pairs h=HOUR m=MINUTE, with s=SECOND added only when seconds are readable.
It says h=12 m=3 s=6
